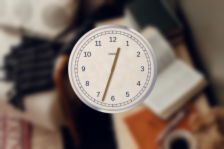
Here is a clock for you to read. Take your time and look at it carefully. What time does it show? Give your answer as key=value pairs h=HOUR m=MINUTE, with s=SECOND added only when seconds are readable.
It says h=12 m=33
